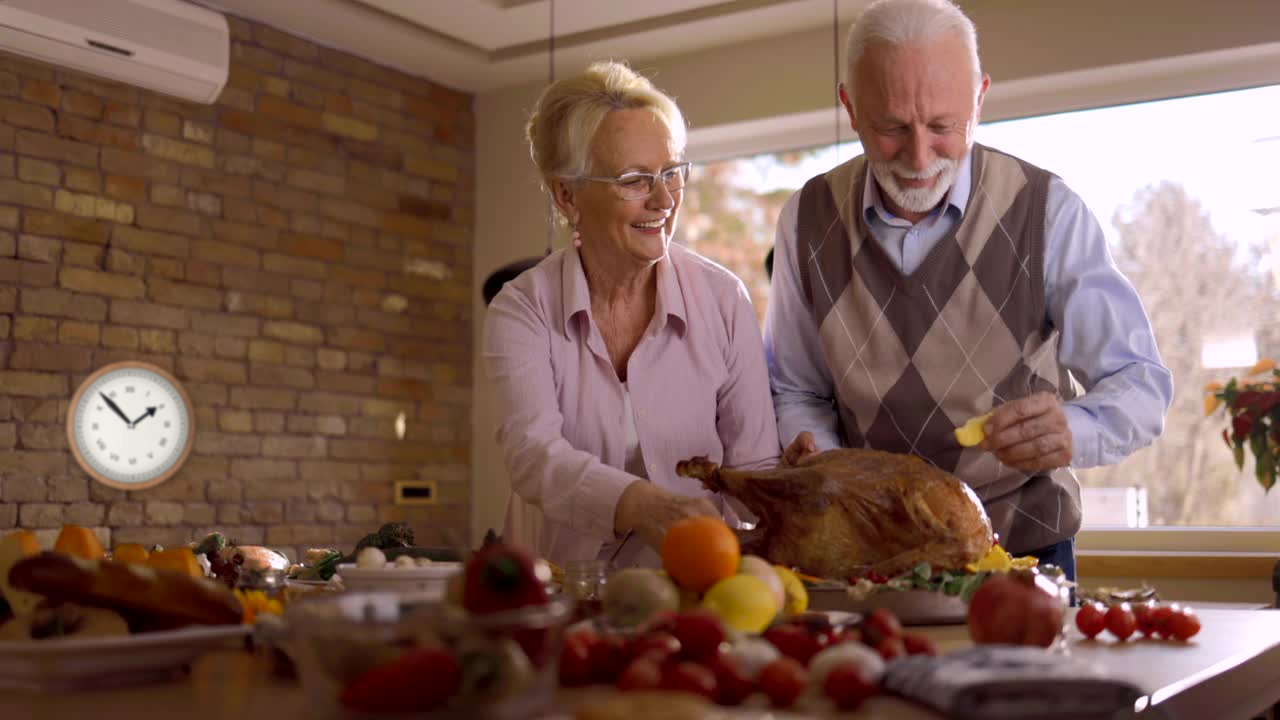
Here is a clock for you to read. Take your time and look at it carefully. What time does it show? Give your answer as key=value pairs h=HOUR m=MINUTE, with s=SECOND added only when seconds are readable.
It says h=1 m=53
